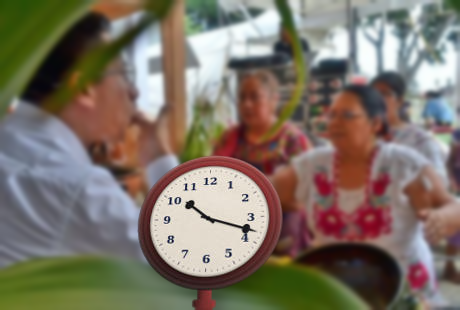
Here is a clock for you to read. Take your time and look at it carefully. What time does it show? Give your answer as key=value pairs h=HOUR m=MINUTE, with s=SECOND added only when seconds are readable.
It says h=10 m=18
